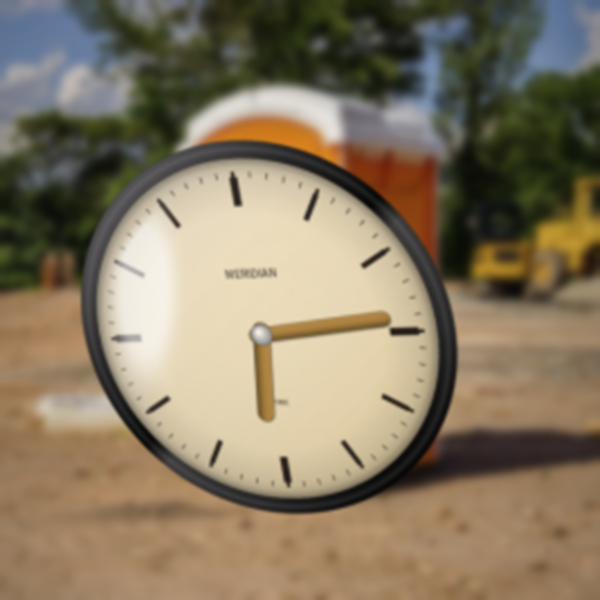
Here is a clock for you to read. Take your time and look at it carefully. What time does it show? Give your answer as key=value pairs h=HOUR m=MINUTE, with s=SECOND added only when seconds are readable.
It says h=6 m=14
